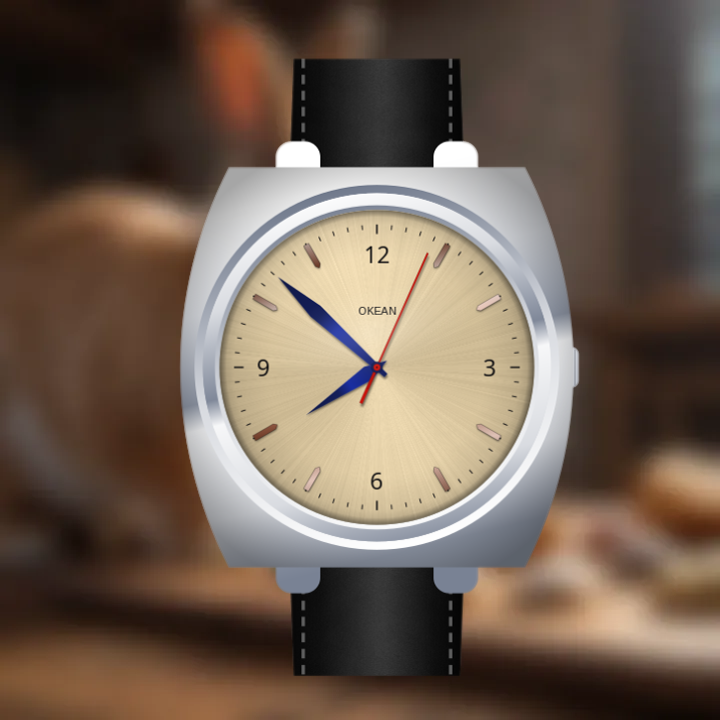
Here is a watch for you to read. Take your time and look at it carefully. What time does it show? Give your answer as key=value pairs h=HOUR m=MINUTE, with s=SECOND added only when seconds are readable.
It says h=7 m=52 s=4
